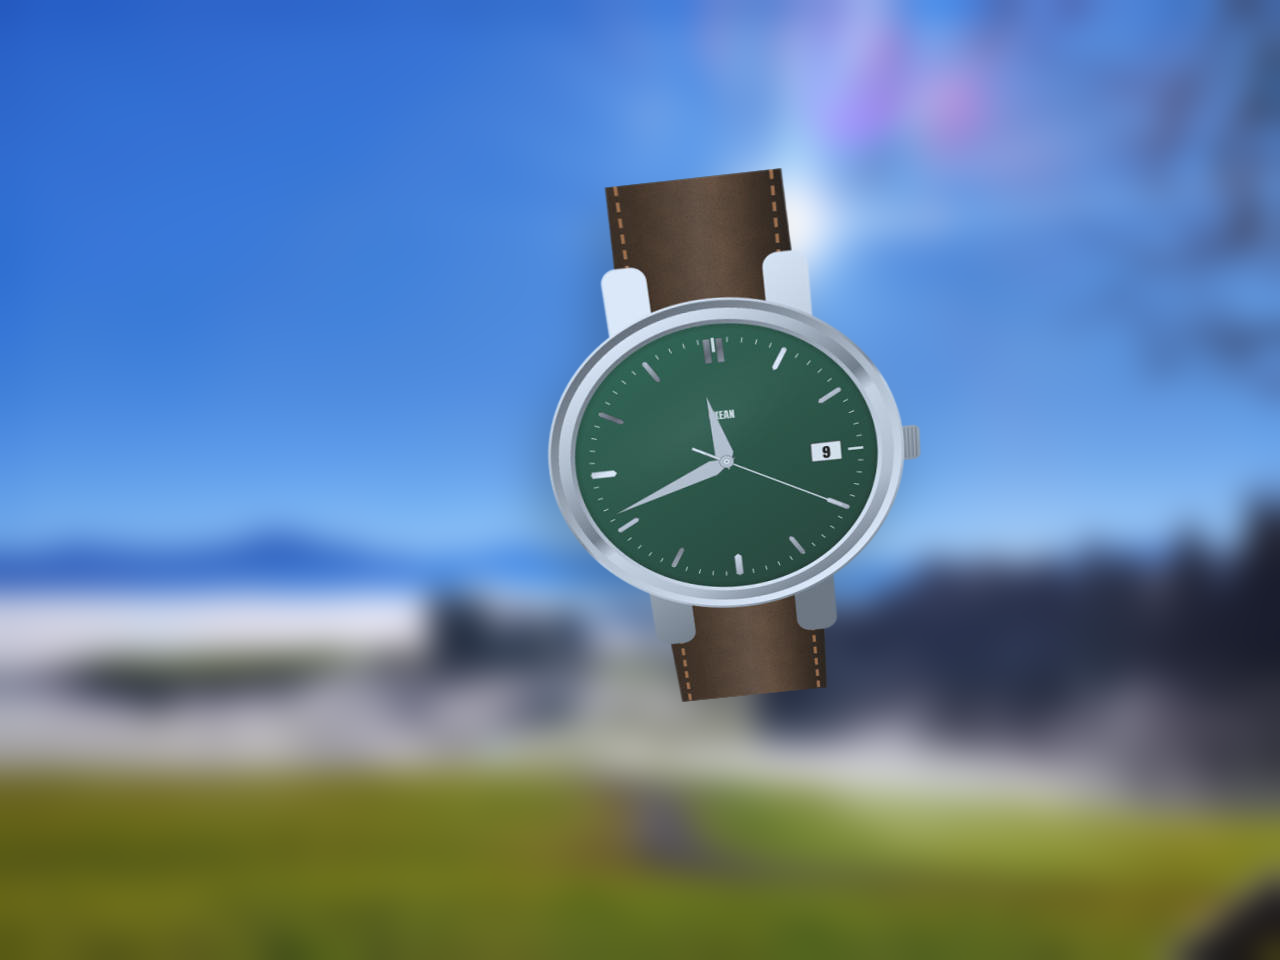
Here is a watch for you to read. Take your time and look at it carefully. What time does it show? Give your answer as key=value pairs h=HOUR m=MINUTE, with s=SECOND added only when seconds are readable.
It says h=11 m=41 s=20
